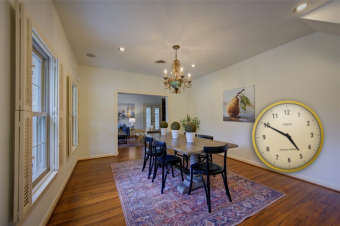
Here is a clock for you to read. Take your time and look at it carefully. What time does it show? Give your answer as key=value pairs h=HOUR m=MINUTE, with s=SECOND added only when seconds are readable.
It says h=4 m=50
